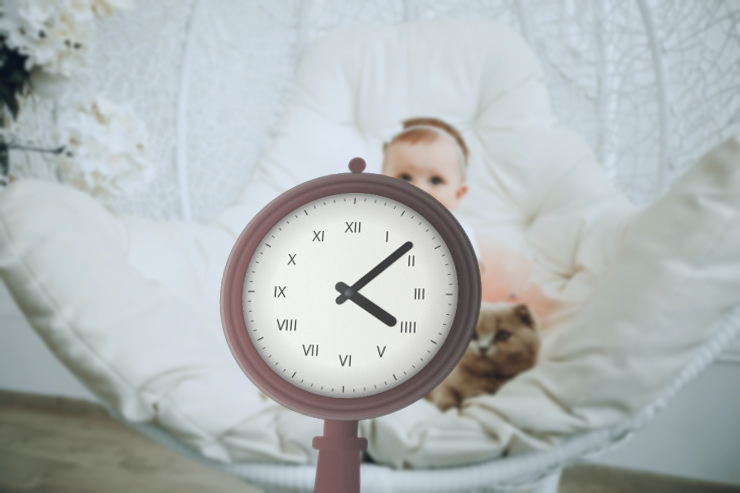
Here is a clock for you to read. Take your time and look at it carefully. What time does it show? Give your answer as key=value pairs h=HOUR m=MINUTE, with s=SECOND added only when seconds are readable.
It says h=4 m=8
